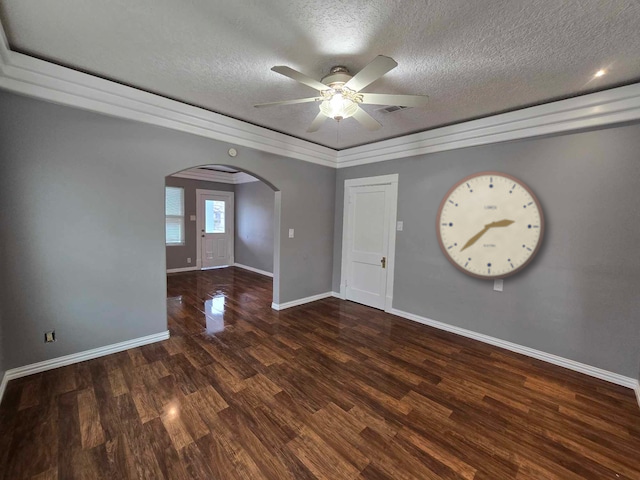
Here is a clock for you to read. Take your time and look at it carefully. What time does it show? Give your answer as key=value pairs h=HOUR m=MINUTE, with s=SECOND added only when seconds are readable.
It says h=2 m=38
